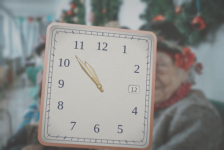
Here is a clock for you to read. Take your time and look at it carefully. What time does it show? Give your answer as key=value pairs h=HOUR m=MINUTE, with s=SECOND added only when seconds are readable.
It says h=10 m=53
